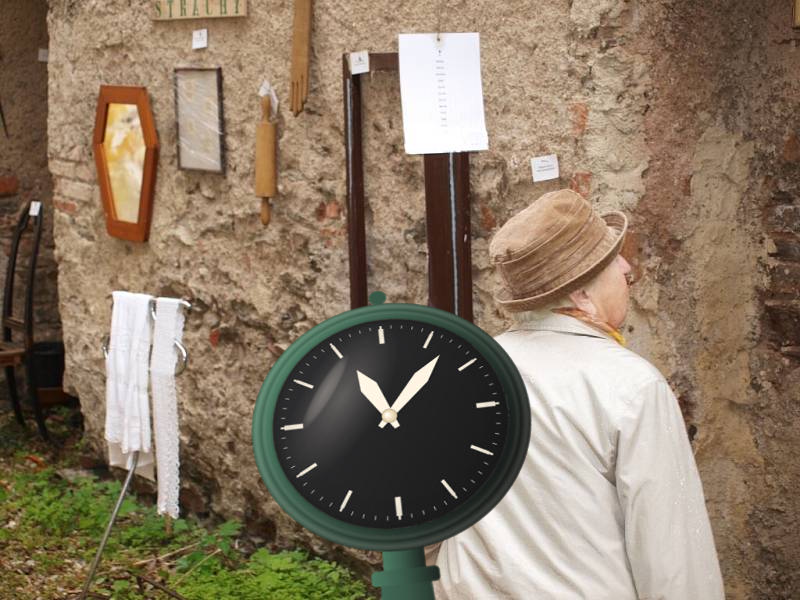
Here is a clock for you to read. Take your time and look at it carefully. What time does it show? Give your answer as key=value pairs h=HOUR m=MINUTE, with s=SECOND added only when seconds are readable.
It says h=11 m=7
